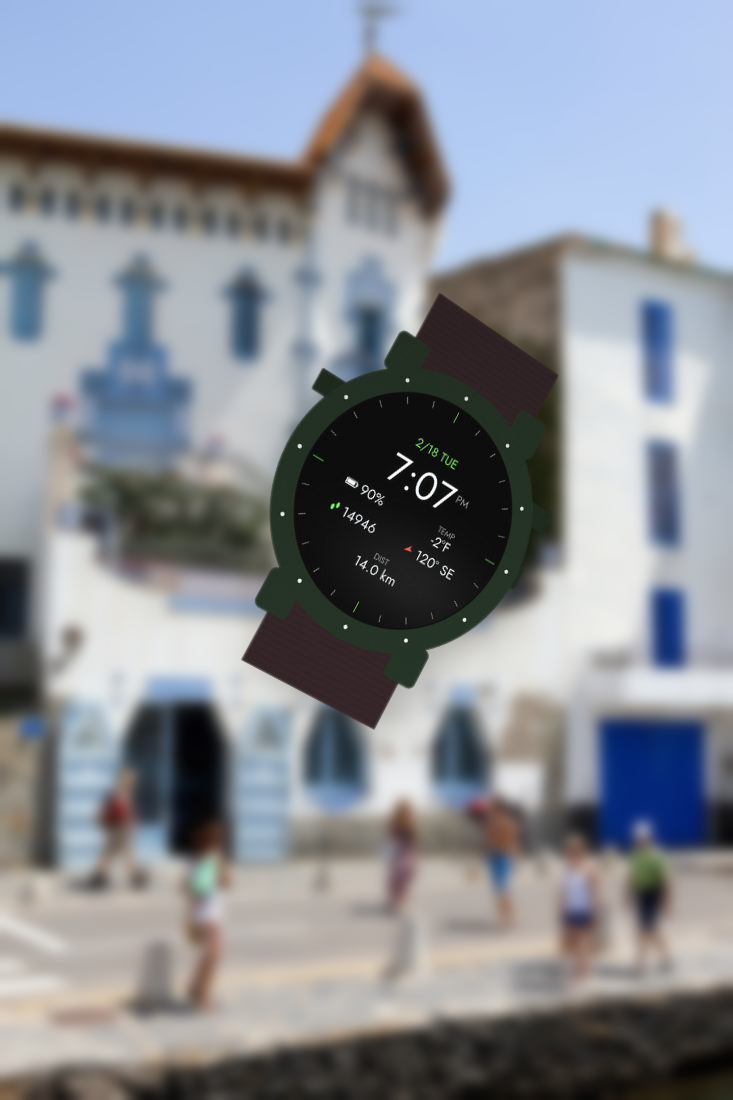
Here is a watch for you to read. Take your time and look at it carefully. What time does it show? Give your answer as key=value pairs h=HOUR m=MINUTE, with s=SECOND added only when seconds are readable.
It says h=7 m=7
